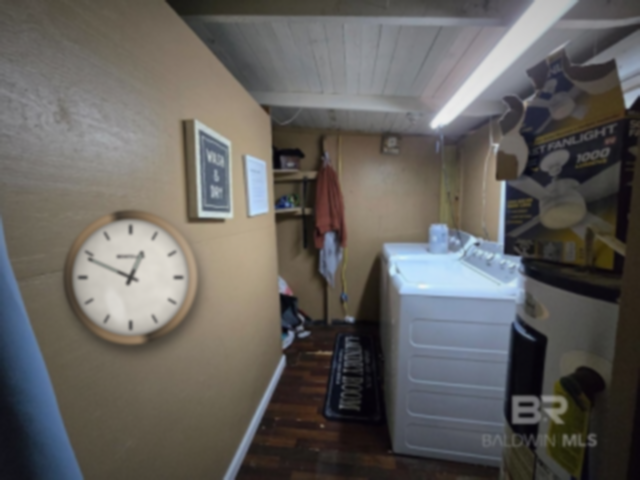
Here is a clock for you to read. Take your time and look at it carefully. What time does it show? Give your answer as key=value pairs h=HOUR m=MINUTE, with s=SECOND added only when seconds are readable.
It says h=12 m=49
